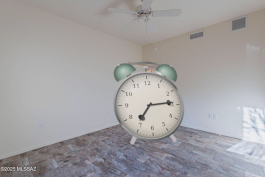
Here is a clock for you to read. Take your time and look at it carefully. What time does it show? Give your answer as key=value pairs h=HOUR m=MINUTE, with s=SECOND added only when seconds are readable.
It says h=7 m=14
